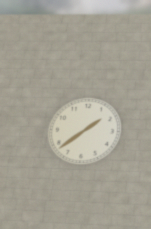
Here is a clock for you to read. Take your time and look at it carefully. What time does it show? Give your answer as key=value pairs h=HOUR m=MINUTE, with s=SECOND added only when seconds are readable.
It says h=1 m=38
